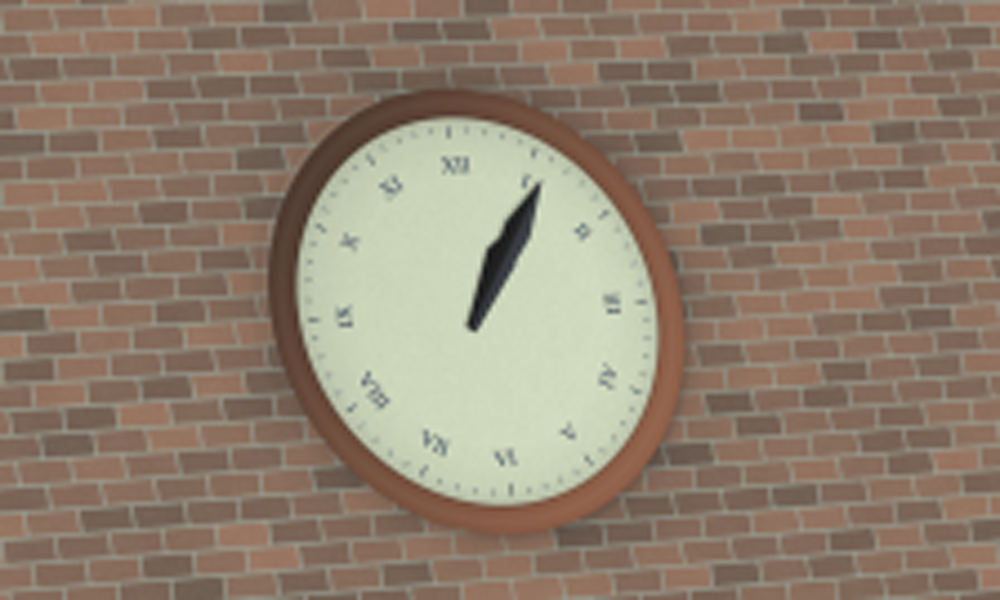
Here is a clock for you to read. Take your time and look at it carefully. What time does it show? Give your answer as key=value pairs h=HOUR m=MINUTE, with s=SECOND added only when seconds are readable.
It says h=1 m=6
